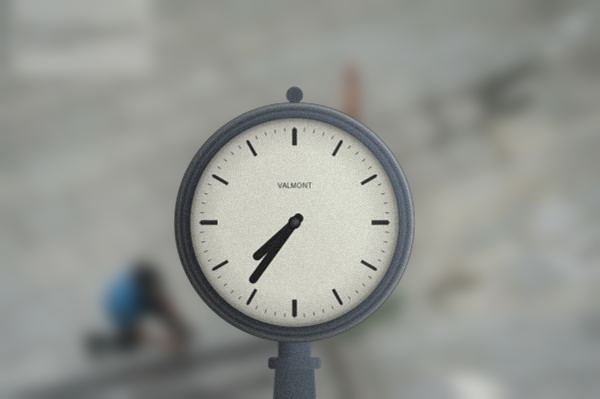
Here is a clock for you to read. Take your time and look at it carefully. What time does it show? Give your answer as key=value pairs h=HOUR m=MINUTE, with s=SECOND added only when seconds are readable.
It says h=7 m=36
